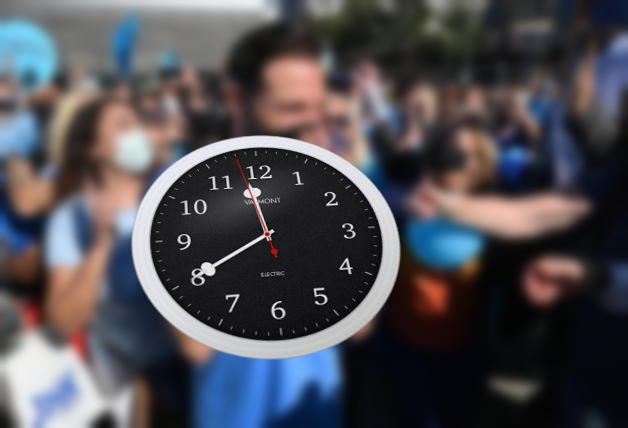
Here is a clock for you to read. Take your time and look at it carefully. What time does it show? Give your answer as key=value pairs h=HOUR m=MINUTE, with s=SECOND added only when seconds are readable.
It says h=11 m=39 s=58
